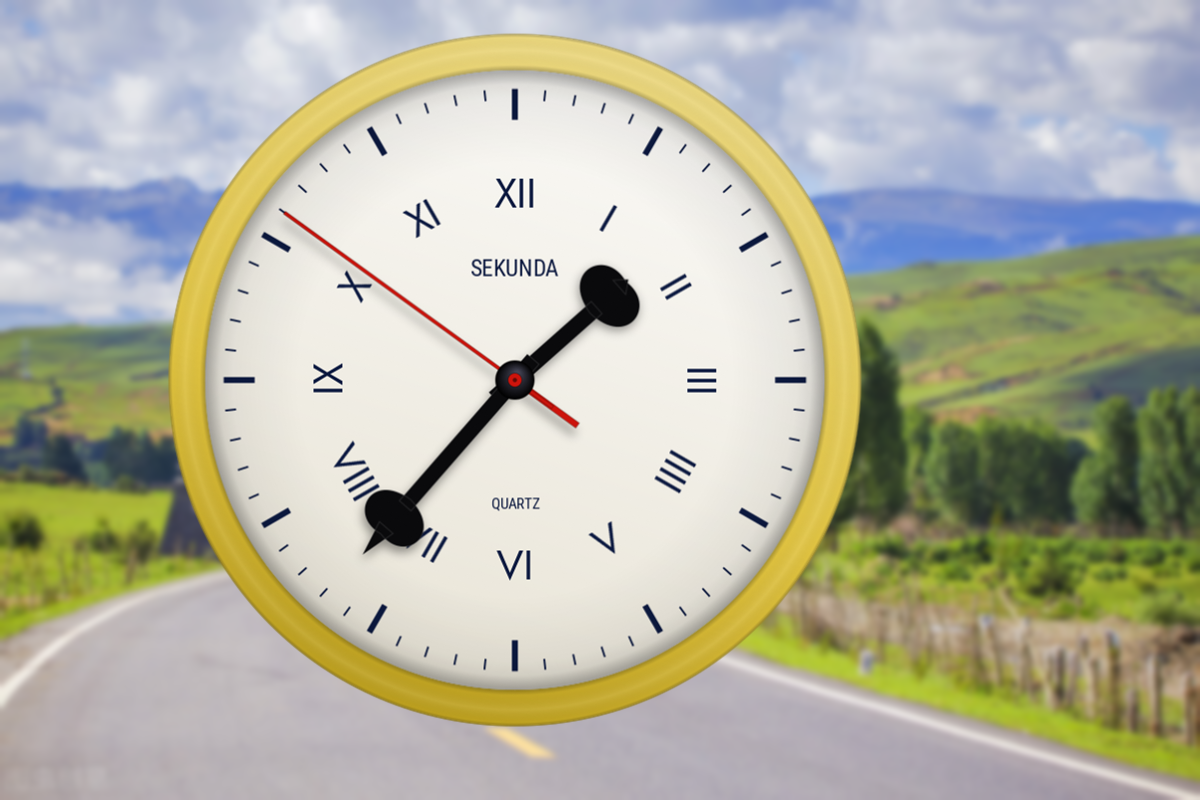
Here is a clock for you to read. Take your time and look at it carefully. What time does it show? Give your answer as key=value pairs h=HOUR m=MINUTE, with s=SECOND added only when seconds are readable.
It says h=1 m=36 s=51
